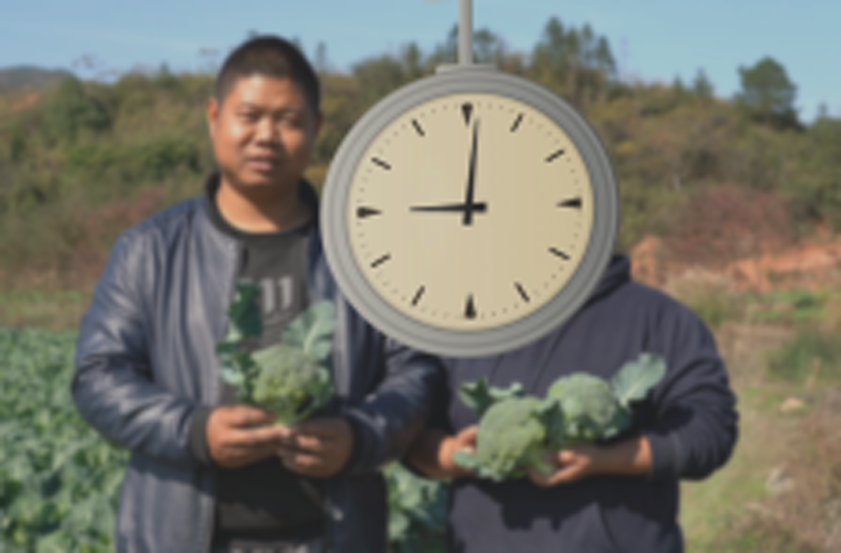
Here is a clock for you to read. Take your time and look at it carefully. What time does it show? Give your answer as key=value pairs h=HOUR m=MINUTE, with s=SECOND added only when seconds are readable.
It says h=9 m=1
